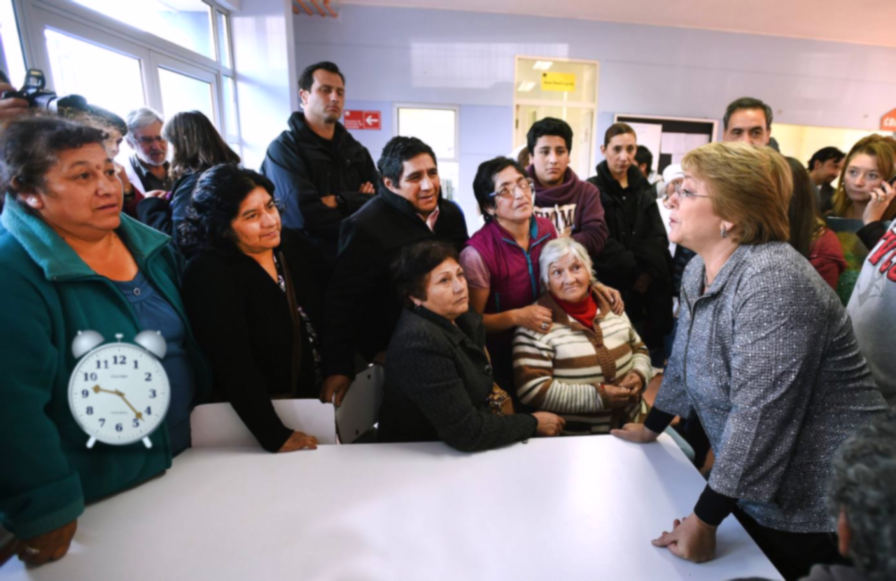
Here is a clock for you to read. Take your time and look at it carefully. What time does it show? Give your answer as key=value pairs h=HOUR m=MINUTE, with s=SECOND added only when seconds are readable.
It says h=9 m=23
